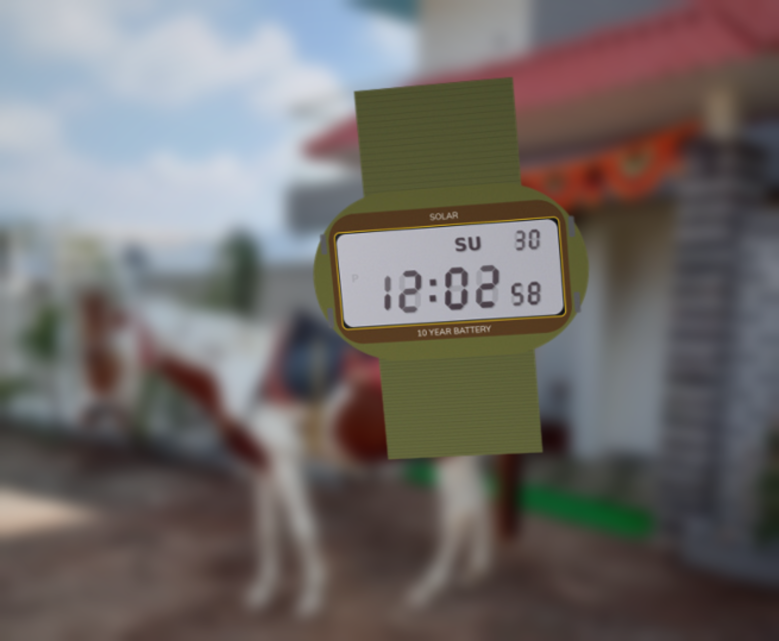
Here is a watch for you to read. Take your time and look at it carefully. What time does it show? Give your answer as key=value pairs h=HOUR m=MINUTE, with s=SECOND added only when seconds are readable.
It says h=12 m=2 s=58
